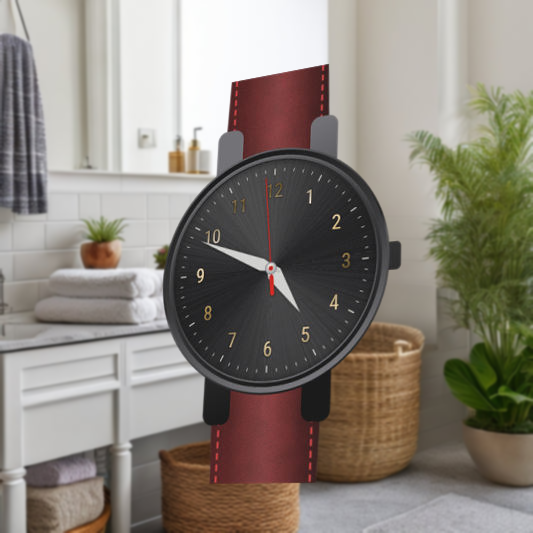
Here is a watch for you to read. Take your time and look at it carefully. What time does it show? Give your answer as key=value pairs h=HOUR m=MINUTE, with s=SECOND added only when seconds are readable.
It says h=4 m=48 s=59
